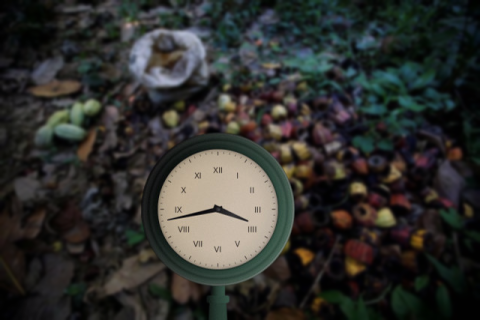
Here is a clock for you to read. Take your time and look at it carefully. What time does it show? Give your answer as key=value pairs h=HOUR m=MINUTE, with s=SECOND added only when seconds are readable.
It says h=3 m=43
